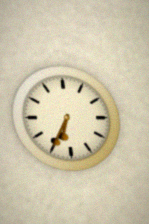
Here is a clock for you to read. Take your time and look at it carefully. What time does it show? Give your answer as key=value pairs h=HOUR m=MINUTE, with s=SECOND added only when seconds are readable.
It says h=6 m=35
